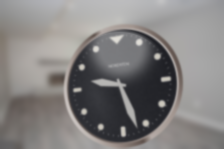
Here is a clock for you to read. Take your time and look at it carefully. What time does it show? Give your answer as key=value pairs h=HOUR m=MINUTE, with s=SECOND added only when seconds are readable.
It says h=9 m=27
